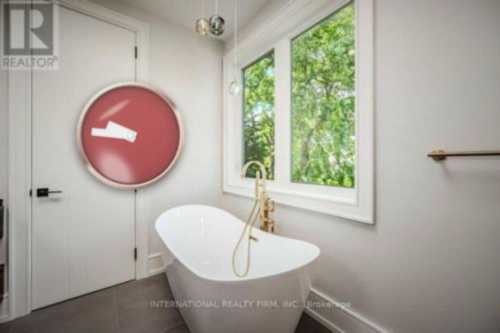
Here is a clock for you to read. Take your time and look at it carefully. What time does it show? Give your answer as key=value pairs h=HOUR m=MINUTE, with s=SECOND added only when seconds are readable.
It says h=9 m=46
